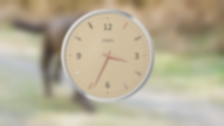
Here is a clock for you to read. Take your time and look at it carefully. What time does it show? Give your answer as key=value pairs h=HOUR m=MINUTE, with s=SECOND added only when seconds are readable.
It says h=3 m=34
